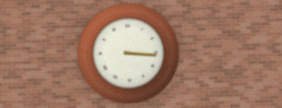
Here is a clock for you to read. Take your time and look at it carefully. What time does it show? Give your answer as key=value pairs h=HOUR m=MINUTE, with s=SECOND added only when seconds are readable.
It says h=3 m=16
